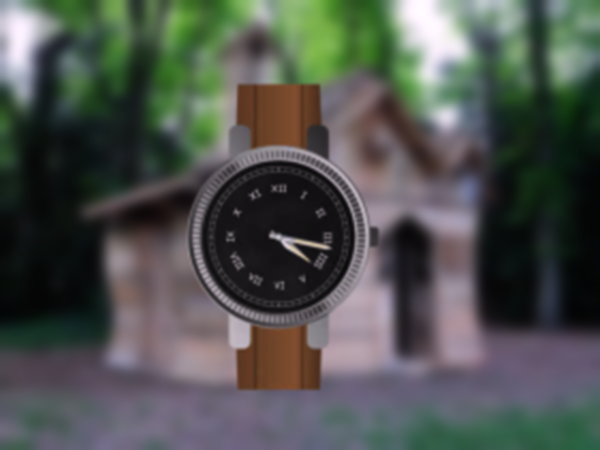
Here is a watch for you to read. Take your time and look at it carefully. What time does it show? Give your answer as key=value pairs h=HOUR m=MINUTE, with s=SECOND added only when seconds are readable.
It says h=4 m=17
